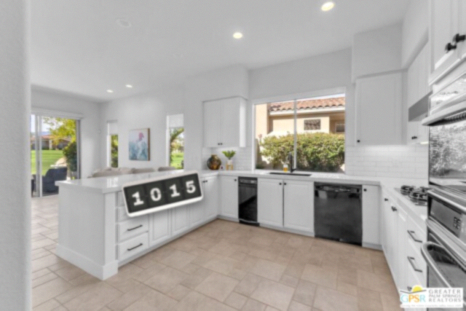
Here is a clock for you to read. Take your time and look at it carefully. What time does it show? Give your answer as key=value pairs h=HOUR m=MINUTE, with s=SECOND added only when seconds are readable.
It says h=10 m=15
